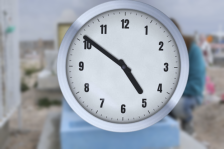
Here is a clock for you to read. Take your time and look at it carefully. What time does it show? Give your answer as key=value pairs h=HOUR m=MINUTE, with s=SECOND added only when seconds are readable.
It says h=4 m=51
